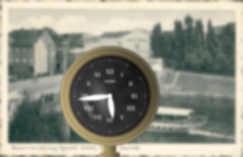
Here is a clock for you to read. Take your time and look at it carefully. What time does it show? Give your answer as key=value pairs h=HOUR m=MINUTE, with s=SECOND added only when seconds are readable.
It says h=5 m=44
